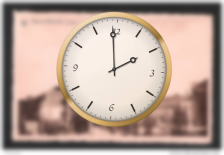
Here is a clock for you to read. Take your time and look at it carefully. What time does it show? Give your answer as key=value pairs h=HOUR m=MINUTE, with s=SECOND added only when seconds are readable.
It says h=1 m=59
